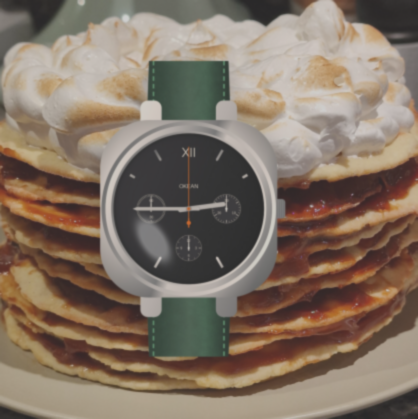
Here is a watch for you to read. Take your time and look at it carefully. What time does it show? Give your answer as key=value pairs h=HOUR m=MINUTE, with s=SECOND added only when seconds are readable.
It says h=2 m=45
